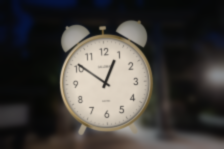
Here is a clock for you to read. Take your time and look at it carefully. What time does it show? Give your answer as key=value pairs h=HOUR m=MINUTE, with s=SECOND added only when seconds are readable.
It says h=12 m=51
